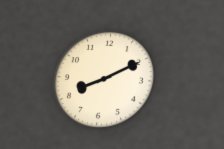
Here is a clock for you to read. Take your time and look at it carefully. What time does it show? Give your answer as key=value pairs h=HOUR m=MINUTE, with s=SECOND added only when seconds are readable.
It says h=8 m=10
